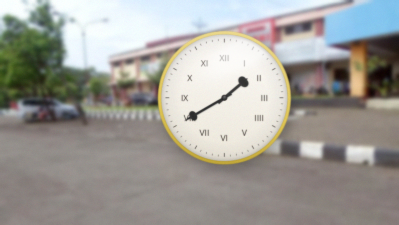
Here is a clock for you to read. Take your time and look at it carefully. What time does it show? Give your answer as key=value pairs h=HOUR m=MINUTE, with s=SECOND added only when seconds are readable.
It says h=1 m=40
